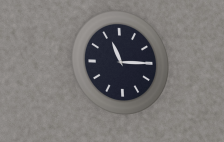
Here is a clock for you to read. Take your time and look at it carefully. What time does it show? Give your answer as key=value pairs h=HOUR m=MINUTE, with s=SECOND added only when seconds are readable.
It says h=11 m=15
